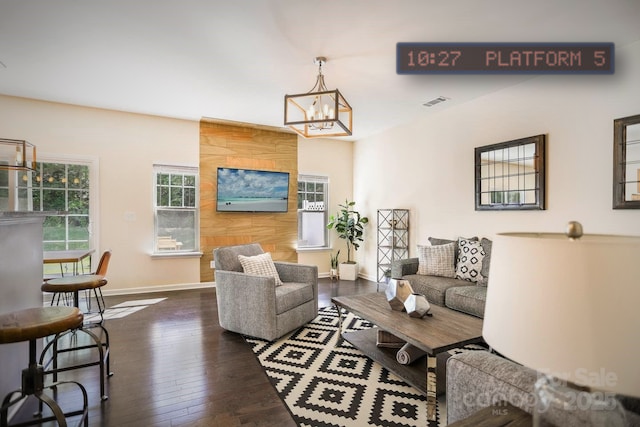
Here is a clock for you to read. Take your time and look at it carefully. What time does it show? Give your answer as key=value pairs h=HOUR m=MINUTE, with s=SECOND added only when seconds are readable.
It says h=10 m=27
